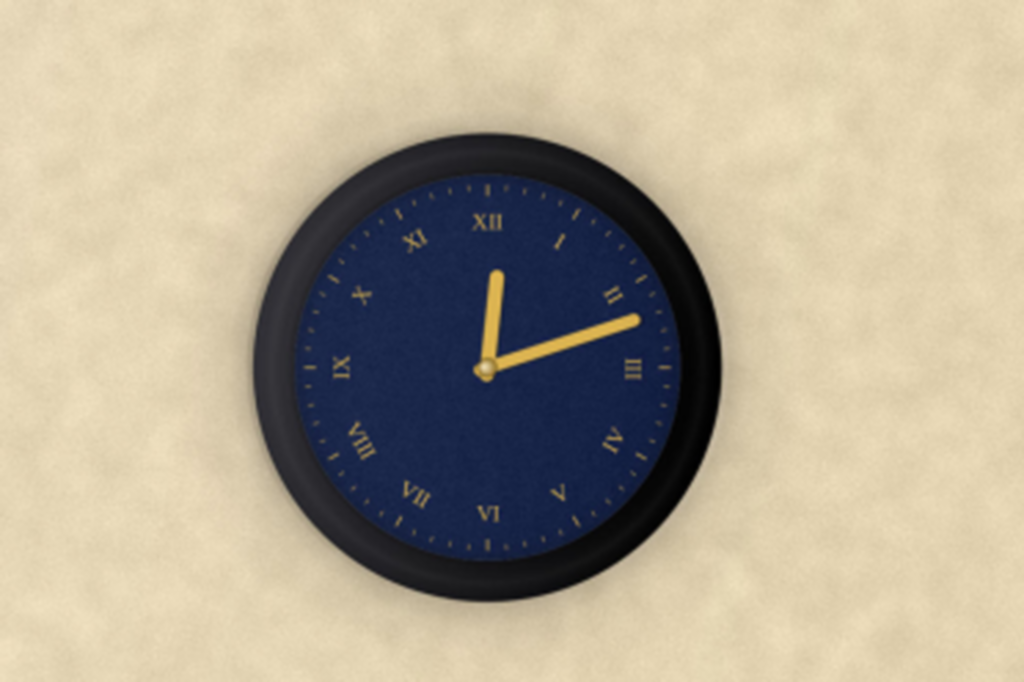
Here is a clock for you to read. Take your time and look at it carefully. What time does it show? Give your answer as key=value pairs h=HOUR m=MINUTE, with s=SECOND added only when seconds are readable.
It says h=12 m=12
